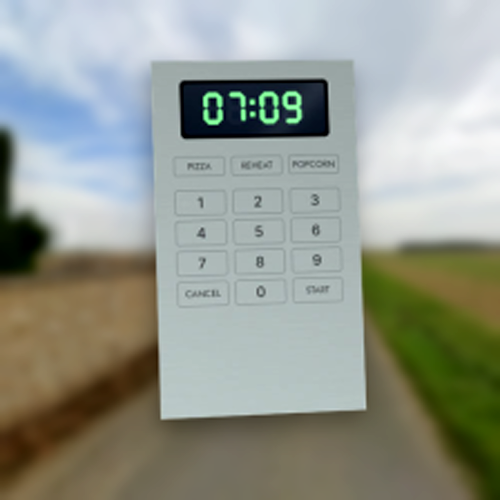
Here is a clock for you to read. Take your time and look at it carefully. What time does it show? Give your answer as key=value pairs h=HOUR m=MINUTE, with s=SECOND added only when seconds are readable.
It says h=7 m=9
